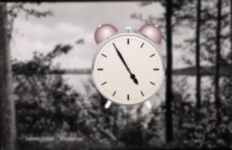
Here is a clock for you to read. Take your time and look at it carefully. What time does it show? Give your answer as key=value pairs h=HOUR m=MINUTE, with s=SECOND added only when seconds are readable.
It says h=4 m=55
